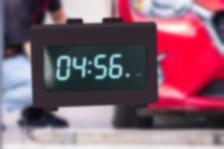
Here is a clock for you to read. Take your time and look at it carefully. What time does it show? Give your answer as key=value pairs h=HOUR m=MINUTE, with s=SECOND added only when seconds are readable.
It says h=4 m=56
